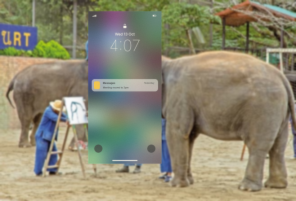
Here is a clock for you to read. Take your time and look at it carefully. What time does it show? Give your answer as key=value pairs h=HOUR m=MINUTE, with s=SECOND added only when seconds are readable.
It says h=4 m=7
